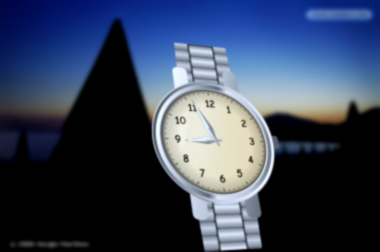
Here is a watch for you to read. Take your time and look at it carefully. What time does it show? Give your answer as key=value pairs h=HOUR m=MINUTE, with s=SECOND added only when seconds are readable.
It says h=8 m=56
